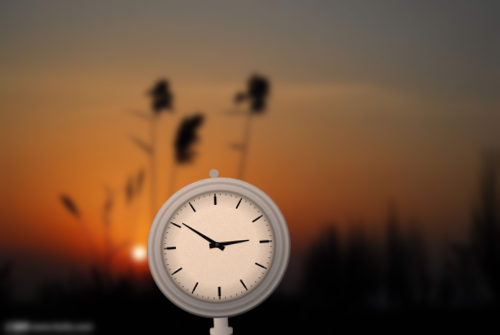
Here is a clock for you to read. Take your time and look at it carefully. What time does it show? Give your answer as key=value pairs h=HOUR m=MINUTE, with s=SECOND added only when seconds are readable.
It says h=2 m=51
